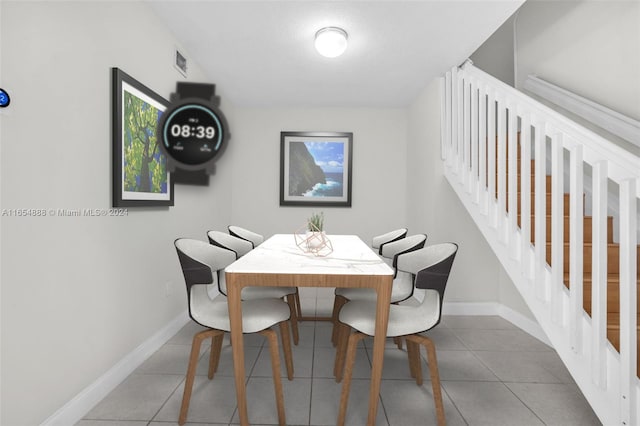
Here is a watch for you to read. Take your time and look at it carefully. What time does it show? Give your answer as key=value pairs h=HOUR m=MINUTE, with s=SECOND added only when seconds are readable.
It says h=8 m=39
